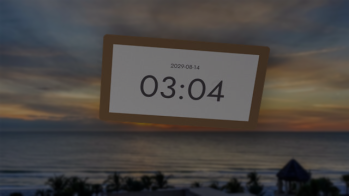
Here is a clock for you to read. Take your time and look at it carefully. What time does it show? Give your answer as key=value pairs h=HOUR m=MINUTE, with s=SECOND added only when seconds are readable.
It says h=3 m=4
